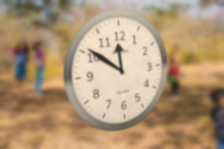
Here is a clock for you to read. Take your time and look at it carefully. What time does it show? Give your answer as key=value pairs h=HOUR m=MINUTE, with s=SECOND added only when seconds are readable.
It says h=11 m=51
